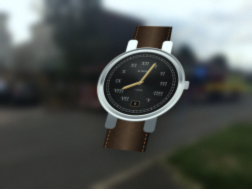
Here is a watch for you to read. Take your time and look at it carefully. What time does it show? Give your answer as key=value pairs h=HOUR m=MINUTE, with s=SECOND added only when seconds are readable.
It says h=8 m=4
